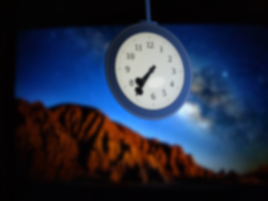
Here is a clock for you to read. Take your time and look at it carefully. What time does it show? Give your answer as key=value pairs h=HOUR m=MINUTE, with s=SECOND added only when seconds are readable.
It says h=7 m=36
